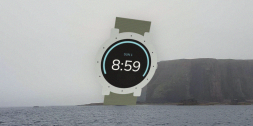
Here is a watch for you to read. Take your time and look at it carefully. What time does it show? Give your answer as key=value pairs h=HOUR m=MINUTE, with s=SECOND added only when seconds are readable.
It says h=8 m=59
